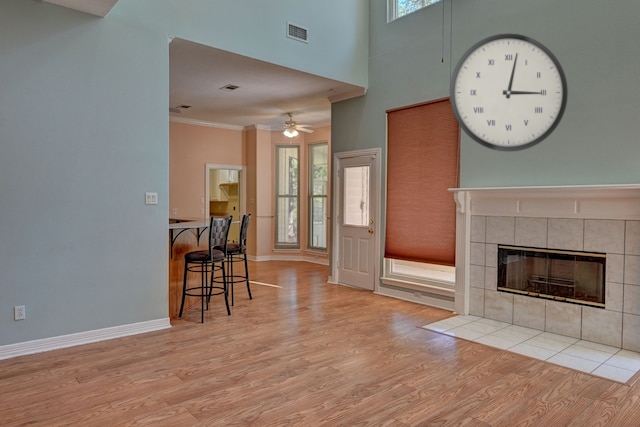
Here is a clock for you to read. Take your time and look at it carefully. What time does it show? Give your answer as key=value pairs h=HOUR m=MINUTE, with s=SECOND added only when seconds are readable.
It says h=3 m=2
